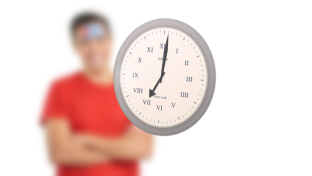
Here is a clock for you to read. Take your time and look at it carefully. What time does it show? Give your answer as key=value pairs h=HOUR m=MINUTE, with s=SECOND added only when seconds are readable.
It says h=7 m=1
